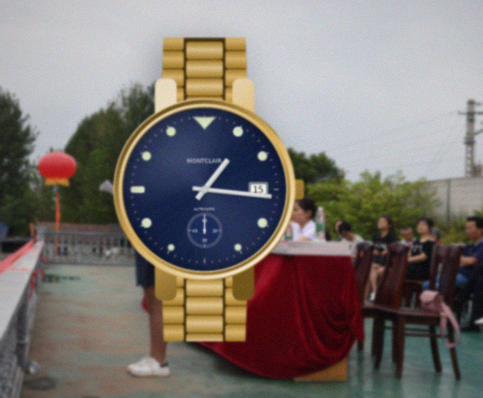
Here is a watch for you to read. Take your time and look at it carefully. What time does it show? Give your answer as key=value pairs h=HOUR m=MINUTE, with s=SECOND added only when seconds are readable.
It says h=1 m=16
